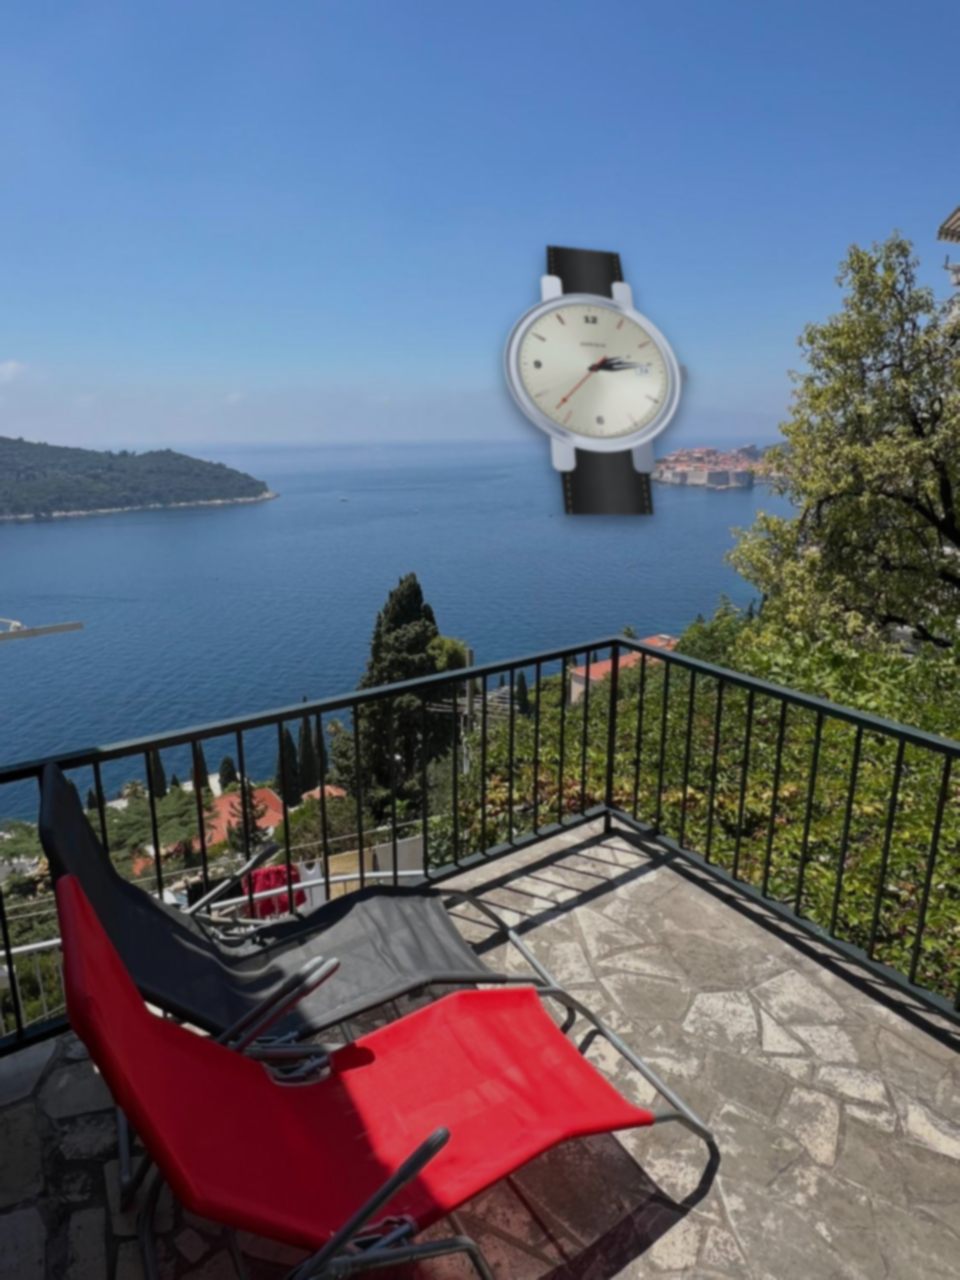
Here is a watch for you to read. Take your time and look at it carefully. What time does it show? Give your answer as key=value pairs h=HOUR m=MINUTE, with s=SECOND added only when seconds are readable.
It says h=2 m=13 s=37
